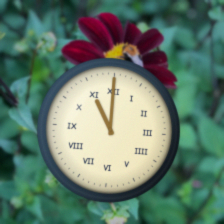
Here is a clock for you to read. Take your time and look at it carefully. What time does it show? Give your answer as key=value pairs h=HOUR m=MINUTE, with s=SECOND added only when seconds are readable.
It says h=11 m=0
